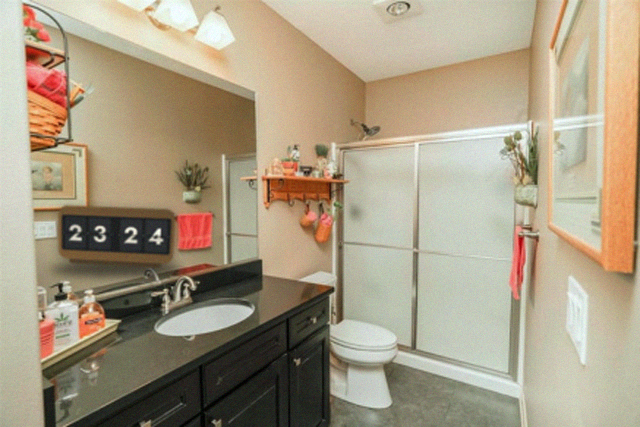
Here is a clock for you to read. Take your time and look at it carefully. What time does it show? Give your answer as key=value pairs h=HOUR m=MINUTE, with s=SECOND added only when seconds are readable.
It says h=23 m=24
